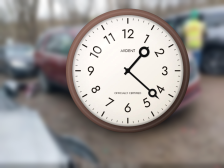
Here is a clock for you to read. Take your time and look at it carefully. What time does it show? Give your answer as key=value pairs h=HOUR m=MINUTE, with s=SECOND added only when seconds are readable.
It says h=1 m=22
